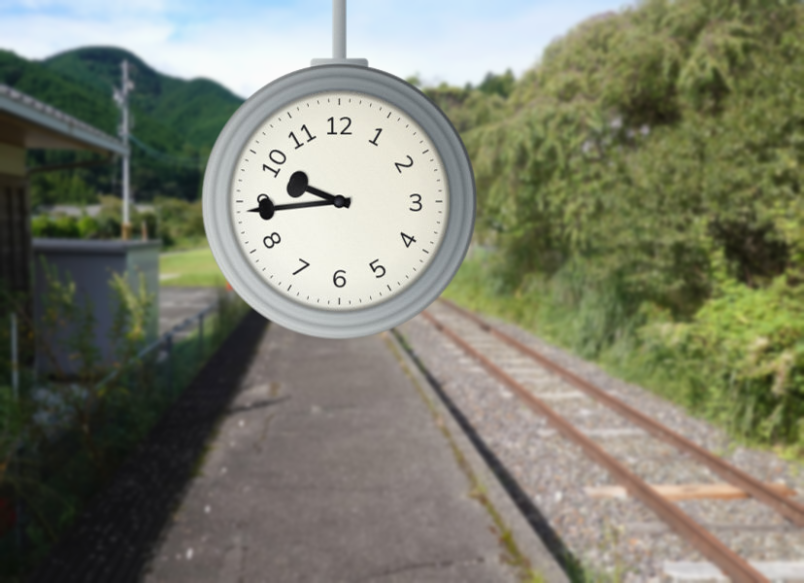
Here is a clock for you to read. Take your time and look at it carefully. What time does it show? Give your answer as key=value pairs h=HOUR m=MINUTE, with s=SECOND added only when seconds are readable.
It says h=9 m=44
